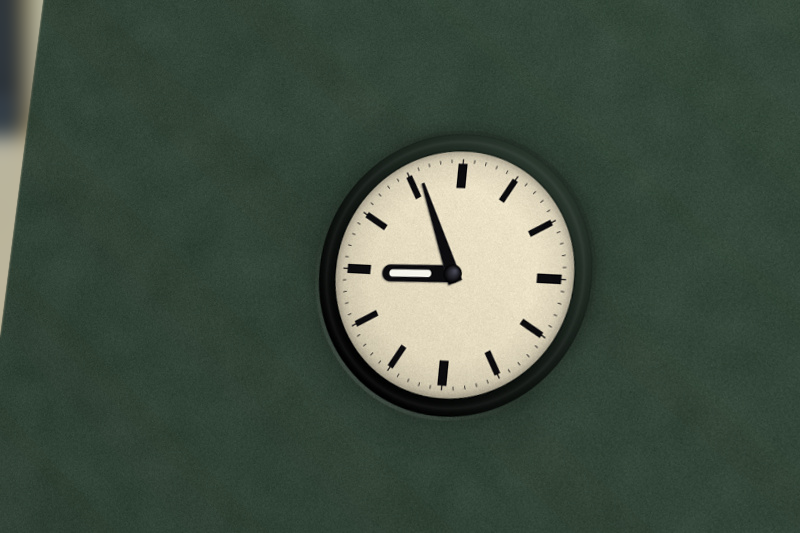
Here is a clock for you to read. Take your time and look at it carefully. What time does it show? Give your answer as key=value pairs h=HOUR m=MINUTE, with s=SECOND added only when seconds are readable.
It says h=8 m=56
